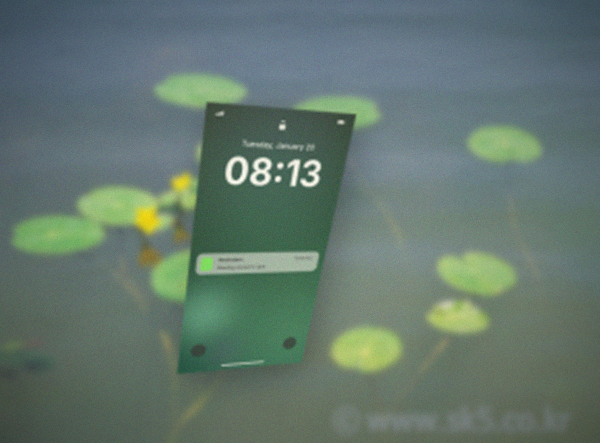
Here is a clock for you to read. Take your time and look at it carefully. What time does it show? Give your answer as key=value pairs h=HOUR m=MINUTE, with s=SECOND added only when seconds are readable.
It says h=8 m=13
